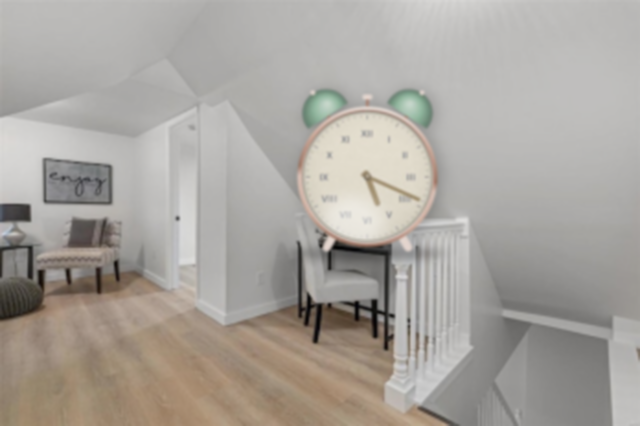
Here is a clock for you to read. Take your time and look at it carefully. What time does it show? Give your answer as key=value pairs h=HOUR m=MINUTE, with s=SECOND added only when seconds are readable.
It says h=5 m=19
